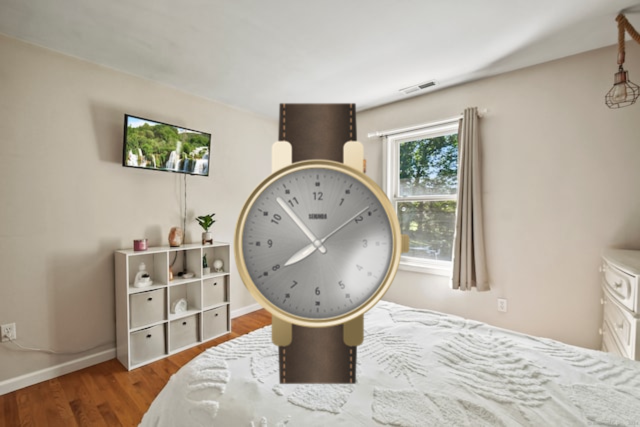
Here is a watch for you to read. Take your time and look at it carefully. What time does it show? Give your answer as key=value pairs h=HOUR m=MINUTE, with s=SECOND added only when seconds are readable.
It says h=7 m=53 s=9
